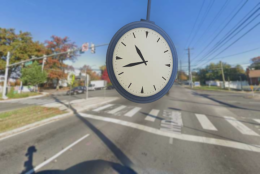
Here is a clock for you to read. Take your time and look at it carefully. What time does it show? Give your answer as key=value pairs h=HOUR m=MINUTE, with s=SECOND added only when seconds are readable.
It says h=10 m=42
